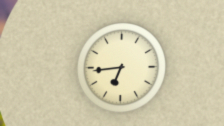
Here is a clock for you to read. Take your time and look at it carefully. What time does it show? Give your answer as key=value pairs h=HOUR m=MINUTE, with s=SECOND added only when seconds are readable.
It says h=6 m=44
